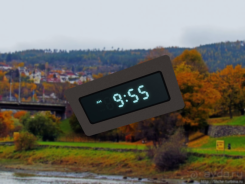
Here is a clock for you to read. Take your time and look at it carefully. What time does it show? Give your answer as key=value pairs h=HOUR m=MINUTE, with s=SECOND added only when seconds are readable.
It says h=9 m=55
